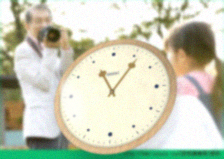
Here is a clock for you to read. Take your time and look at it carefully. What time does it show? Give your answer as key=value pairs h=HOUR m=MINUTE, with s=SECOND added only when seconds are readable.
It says h=11 m=6
